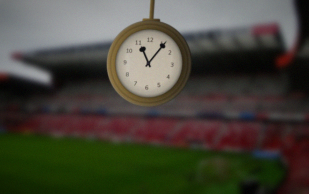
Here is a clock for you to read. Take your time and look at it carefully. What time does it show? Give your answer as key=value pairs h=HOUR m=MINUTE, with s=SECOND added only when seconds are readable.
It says h=11 m=6
